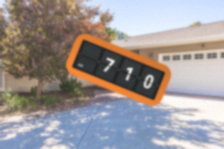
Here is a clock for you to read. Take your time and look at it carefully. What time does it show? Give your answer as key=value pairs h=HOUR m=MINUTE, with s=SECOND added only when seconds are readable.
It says h=7 m=10
